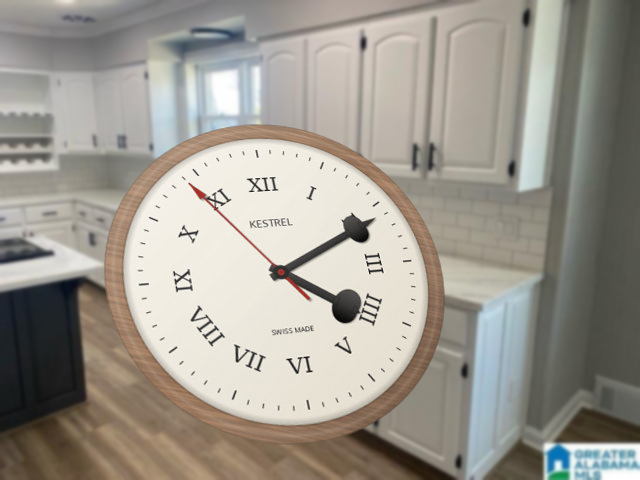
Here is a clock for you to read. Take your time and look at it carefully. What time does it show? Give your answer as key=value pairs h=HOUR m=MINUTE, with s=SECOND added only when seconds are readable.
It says h=4 m=10 s=54
